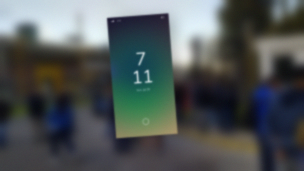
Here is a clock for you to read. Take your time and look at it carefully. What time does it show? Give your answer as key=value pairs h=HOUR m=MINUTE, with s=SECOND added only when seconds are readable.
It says h=7 m=11
